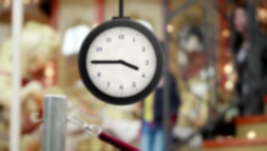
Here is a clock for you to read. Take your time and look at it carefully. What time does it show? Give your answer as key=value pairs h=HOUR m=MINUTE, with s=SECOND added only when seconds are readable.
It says h=3 m=45
